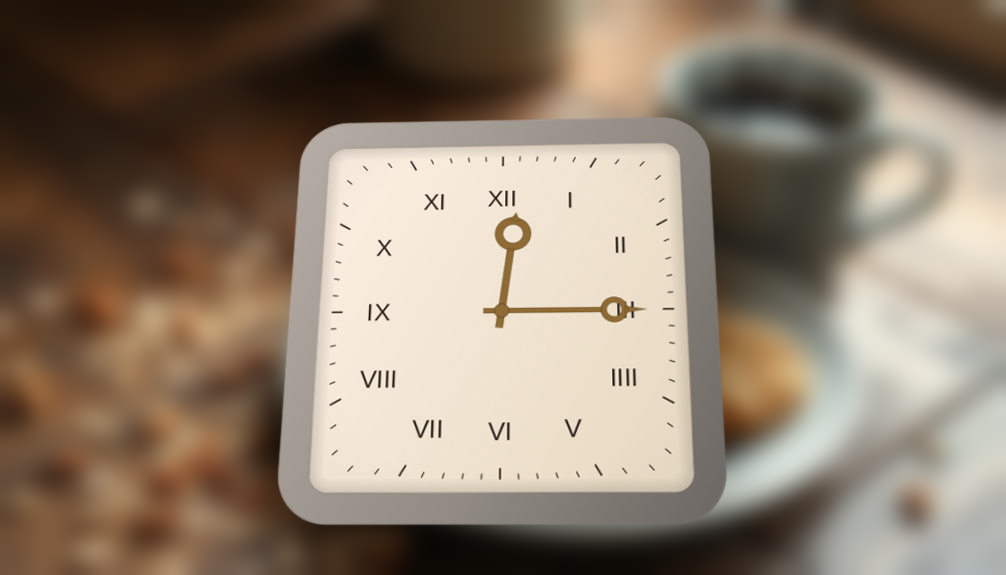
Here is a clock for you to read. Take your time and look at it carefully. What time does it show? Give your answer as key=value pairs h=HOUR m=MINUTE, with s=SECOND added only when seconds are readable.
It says h=12 m=15
